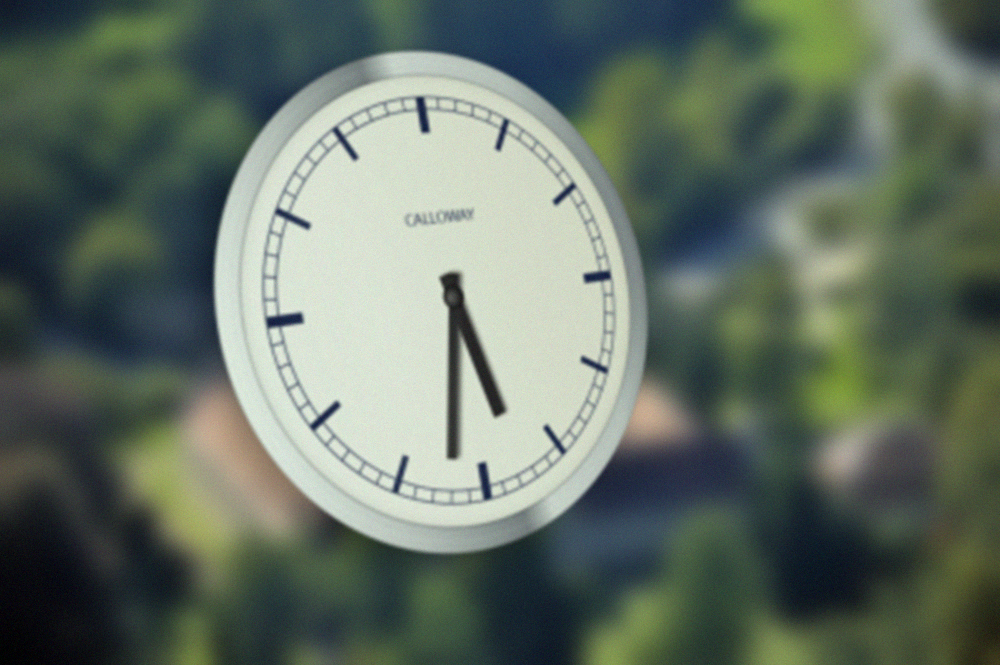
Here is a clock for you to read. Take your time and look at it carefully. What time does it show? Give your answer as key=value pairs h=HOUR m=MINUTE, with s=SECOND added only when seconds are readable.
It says h=5 m=32
